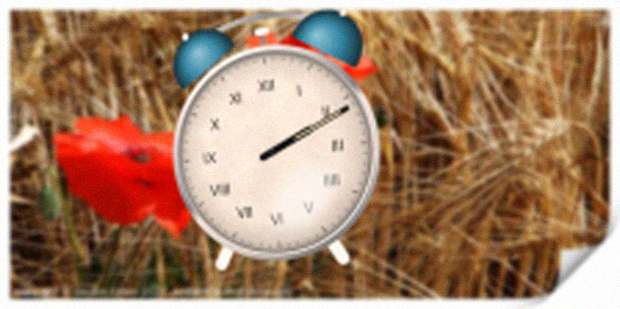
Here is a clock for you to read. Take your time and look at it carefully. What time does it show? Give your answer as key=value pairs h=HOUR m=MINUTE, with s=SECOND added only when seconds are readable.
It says h=2 m=11
